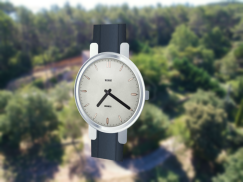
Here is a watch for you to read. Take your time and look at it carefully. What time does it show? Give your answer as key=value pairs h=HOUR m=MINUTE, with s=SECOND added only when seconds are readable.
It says h=7 m=20
